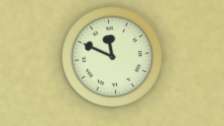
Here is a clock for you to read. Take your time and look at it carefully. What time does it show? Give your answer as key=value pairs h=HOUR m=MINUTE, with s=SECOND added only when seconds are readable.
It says h=11 m=50
